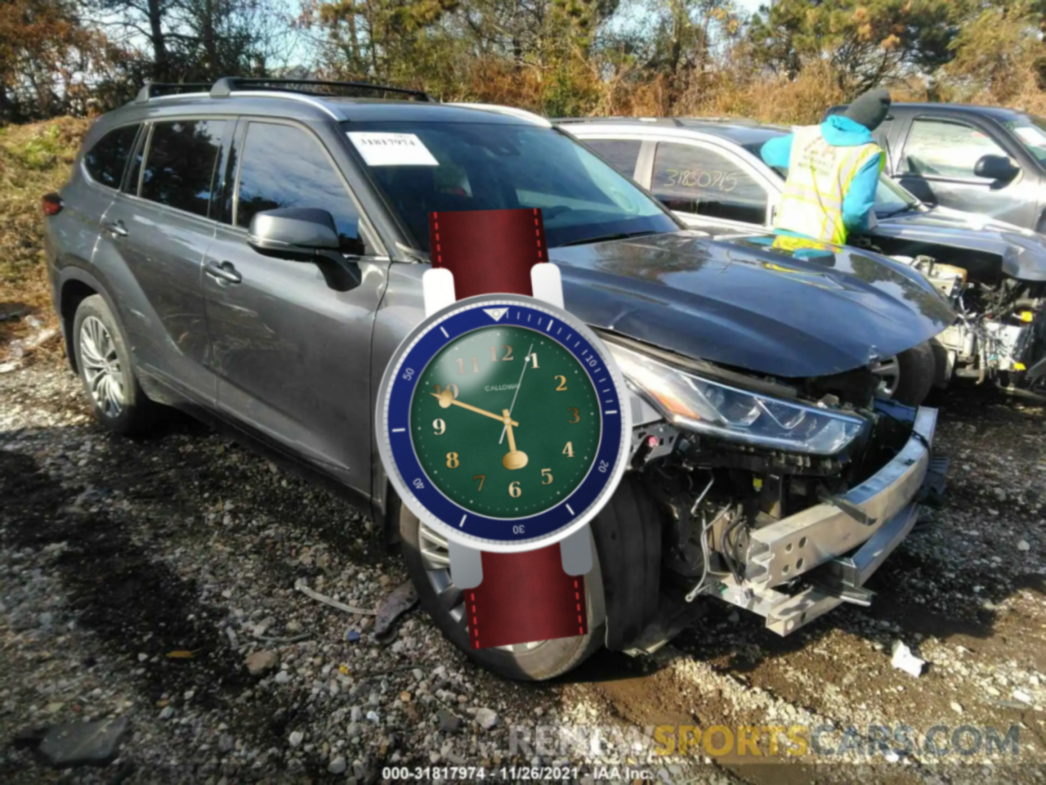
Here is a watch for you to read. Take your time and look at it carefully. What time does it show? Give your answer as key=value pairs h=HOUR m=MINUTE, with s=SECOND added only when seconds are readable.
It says h=5 m=49 s=4
